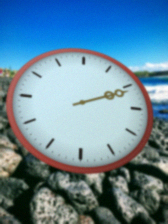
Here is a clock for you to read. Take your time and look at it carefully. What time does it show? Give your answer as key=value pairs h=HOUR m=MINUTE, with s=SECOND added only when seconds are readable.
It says h=2 m=11
